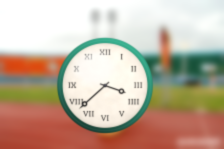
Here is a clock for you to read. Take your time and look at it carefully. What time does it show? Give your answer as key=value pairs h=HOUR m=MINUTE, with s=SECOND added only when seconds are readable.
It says h=3 m=38
